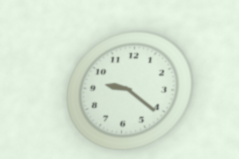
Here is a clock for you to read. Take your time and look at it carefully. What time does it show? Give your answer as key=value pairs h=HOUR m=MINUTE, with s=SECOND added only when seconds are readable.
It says h=9 m=21
